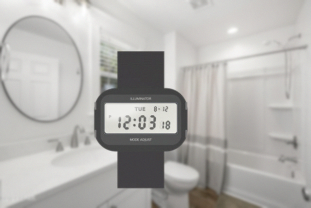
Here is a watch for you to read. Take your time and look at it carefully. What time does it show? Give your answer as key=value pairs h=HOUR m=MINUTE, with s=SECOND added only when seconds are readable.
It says h=12 m=3 s=18
